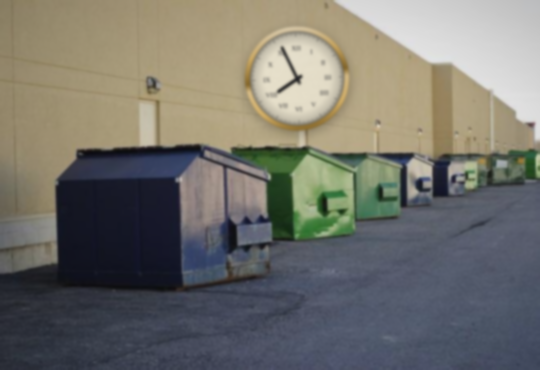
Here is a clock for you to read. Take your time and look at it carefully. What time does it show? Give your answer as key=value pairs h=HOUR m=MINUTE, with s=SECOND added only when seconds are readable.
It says h=7 m=56
